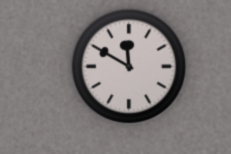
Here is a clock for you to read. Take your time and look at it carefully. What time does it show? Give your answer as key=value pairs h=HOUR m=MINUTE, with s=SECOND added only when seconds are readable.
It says h=11 m=50
